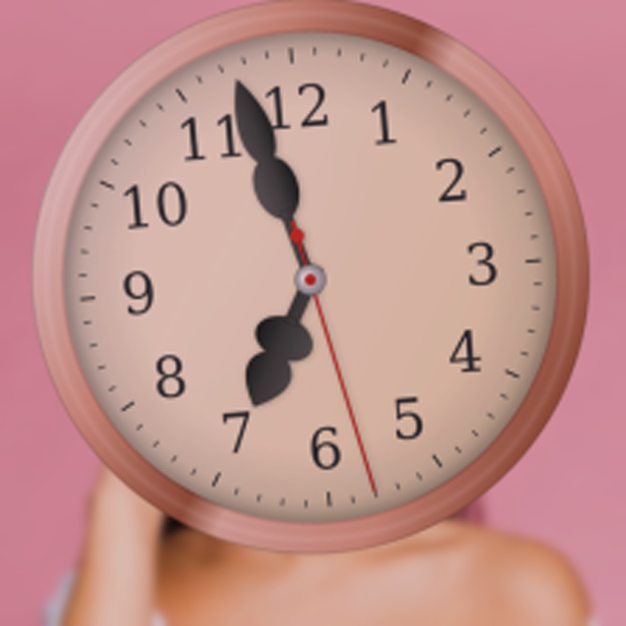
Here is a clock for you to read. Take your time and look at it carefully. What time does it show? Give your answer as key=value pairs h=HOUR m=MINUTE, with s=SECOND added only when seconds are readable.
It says h=6 m=57 s=28
